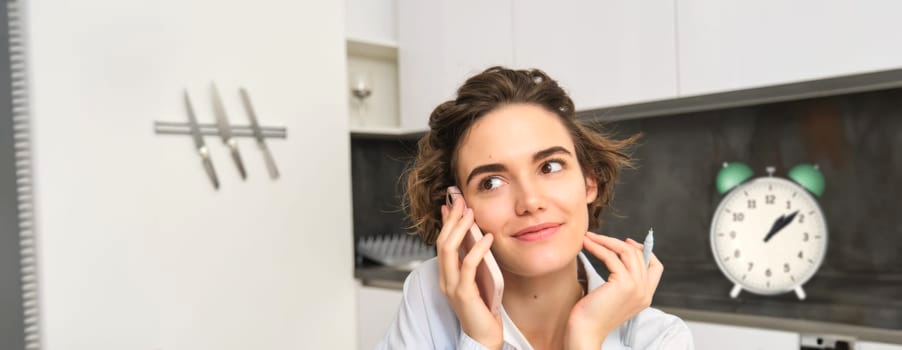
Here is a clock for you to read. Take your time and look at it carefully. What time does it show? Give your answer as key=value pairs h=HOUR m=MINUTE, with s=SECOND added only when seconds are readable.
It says h=1 m=8
